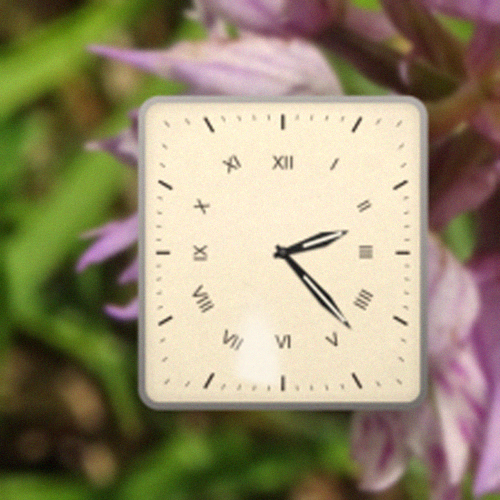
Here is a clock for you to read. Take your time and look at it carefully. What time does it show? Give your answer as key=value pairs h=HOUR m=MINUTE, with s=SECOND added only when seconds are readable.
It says h=2 m=23
